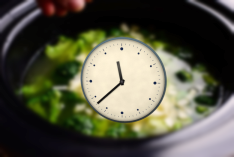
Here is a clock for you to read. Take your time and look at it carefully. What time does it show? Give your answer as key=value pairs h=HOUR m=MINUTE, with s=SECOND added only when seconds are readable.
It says h=11 m=38
